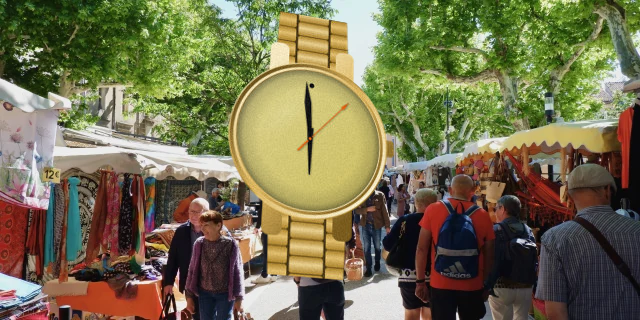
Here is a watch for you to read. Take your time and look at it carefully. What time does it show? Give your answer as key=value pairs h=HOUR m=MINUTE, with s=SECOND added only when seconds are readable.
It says h=5 m=59 s=7
